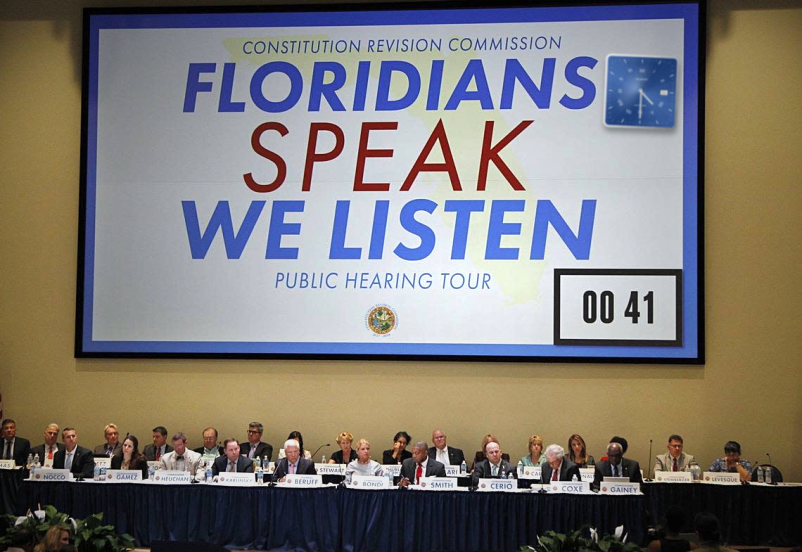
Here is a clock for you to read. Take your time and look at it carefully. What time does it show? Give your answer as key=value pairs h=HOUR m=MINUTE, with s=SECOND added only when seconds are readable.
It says h=4 m=30
